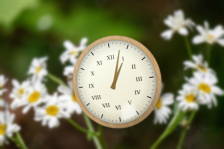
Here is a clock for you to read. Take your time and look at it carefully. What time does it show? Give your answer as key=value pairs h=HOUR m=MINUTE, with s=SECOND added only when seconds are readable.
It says h=1 m=3
